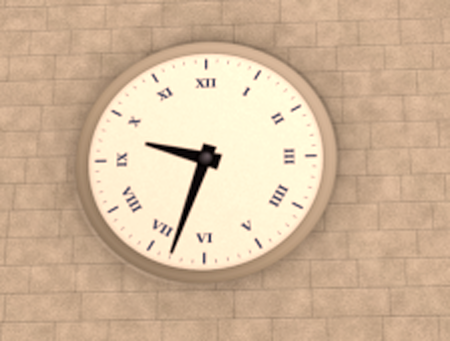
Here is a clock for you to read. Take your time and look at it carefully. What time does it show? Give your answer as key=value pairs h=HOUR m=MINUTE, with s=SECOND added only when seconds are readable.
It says h=9 m=33
